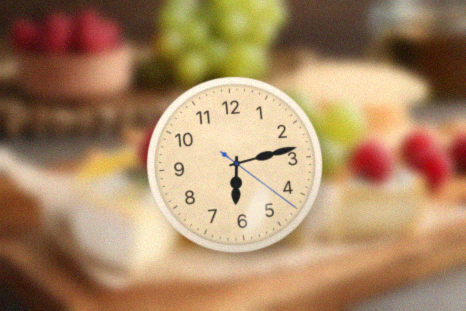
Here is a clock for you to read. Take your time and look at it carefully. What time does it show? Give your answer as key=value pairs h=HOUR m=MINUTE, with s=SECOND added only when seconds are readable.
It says h=6 m=13 s=22
